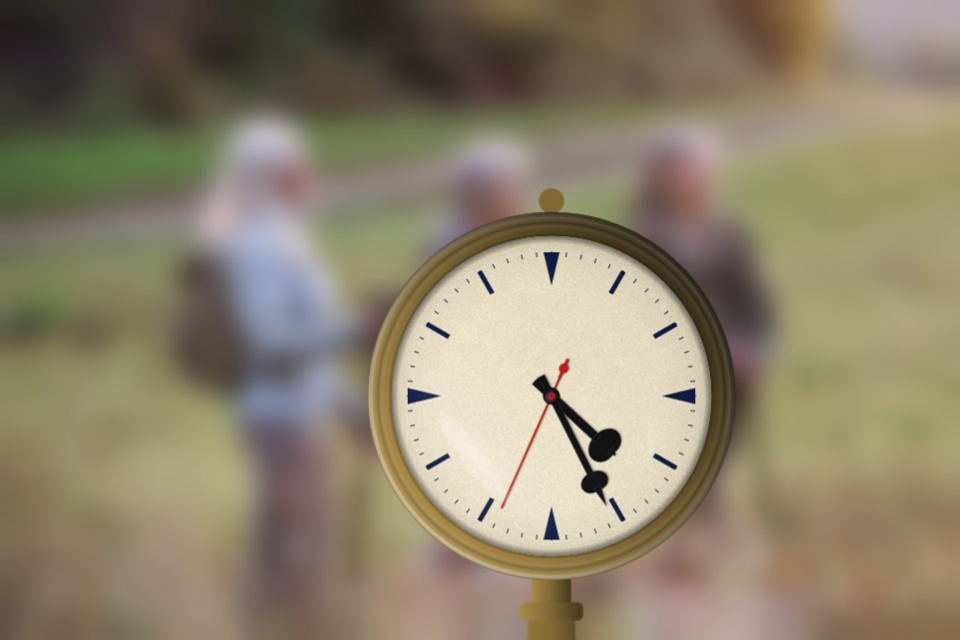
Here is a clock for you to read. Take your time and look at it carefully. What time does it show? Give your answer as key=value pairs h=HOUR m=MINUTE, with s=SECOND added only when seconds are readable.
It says h=4 m=25 s=34
